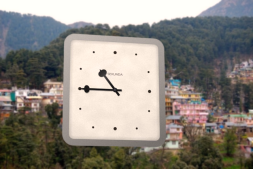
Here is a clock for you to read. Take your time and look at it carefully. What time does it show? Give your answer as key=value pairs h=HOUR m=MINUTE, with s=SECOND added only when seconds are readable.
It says h=10 m=45
